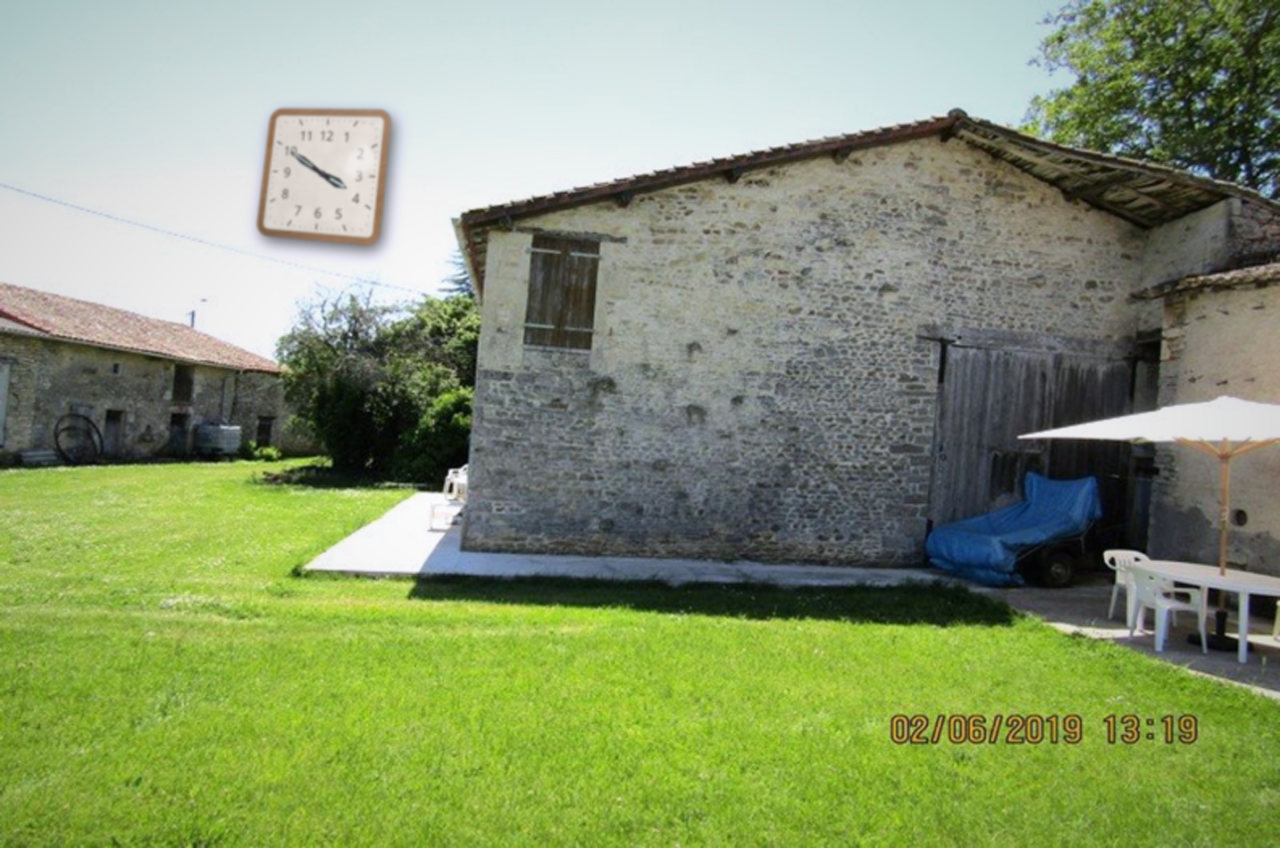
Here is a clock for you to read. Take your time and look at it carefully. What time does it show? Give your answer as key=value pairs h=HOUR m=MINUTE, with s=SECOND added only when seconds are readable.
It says h=3 m=50
